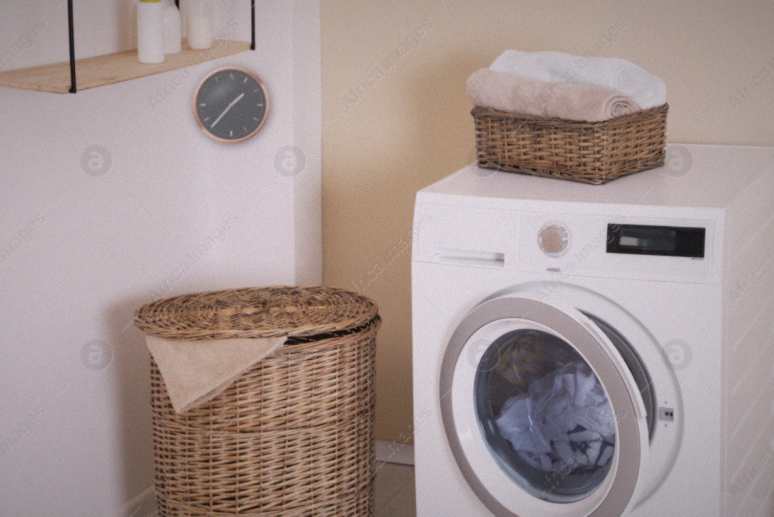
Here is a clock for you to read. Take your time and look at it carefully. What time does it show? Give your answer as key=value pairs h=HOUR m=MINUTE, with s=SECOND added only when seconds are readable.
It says h=1 m=37
